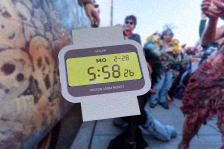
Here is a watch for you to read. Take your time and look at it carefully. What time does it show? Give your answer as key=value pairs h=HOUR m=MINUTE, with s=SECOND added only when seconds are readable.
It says h=5 m=58 s=26
